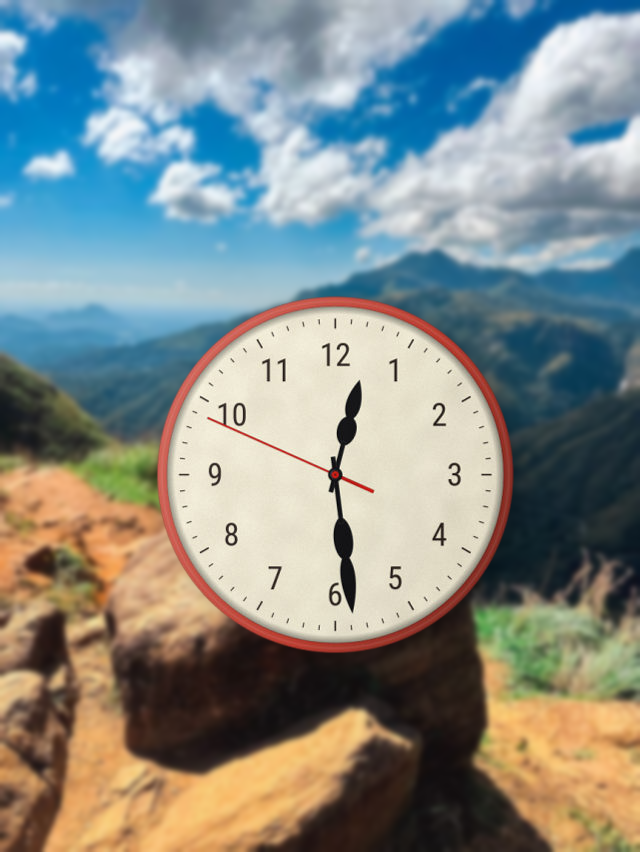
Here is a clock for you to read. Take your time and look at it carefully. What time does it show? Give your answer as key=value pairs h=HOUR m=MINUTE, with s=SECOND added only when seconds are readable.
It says h=12 m=28 s=49
